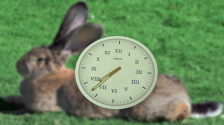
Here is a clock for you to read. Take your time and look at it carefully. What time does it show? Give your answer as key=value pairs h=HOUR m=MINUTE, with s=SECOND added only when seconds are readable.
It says h=7 m=37
